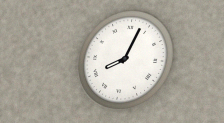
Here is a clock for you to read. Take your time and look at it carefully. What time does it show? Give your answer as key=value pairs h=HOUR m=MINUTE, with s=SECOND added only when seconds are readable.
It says h=8 m=3
